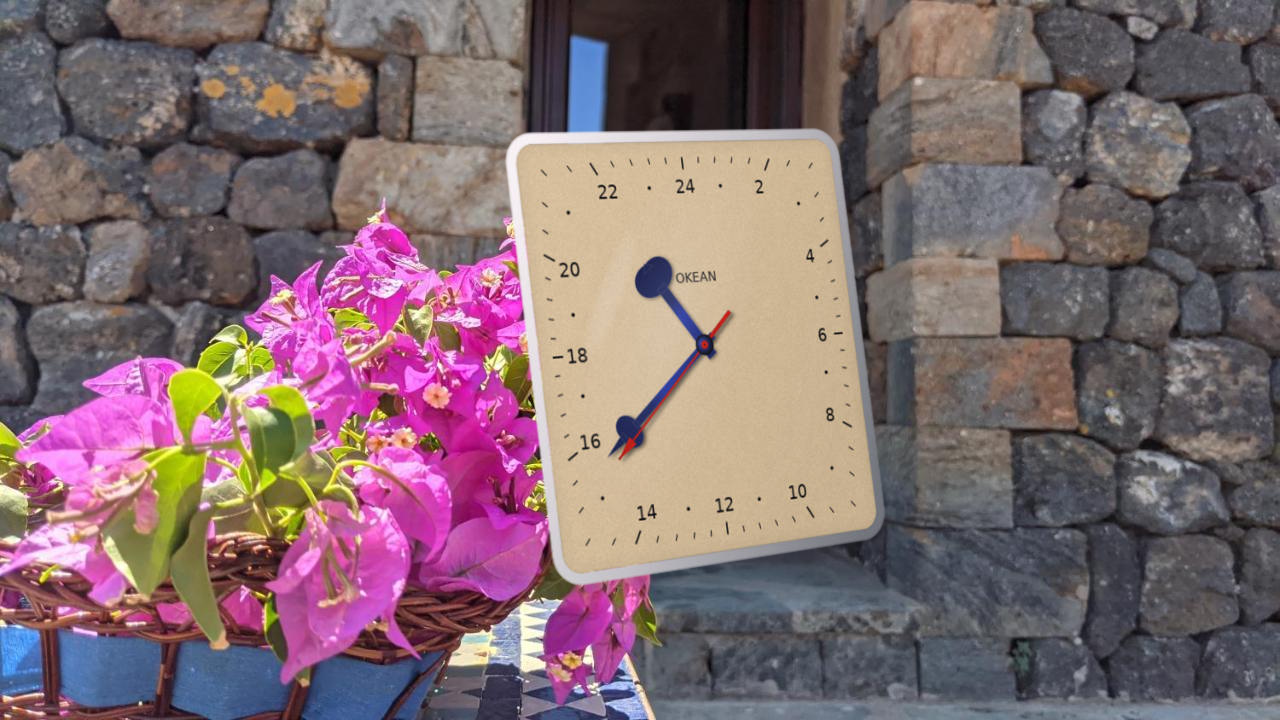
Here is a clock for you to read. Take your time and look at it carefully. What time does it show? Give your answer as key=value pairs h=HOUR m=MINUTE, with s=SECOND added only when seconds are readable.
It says h=21 m=38 s=38
